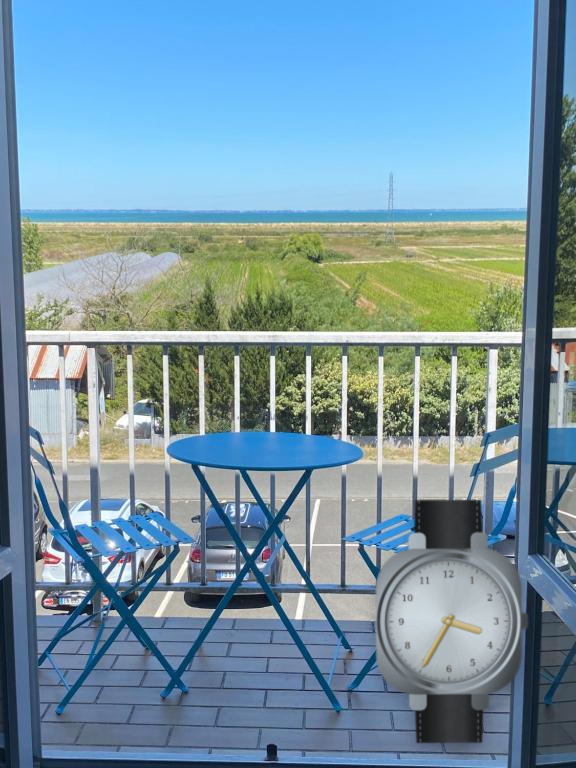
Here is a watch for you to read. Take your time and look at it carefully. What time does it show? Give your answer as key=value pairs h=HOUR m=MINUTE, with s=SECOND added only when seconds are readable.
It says h=3 m=35
